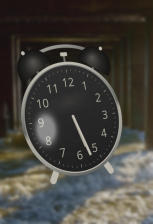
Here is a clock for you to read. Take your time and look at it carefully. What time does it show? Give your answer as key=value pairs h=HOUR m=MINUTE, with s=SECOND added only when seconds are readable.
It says h=5 m=27
